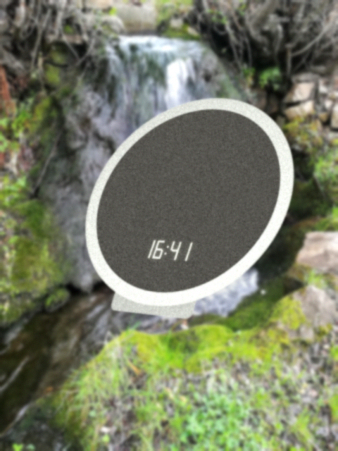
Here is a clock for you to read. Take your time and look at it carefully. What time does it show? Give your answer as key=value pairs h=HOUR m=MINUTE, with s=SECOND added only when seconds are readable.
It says h=16 m=41
